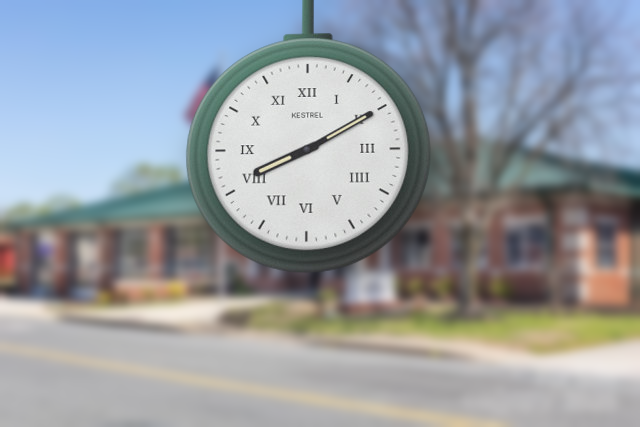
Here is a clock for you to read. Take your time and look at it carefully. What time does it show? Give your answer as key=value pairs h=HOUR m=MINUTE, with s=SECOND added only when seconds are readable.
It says h=8 m=10
